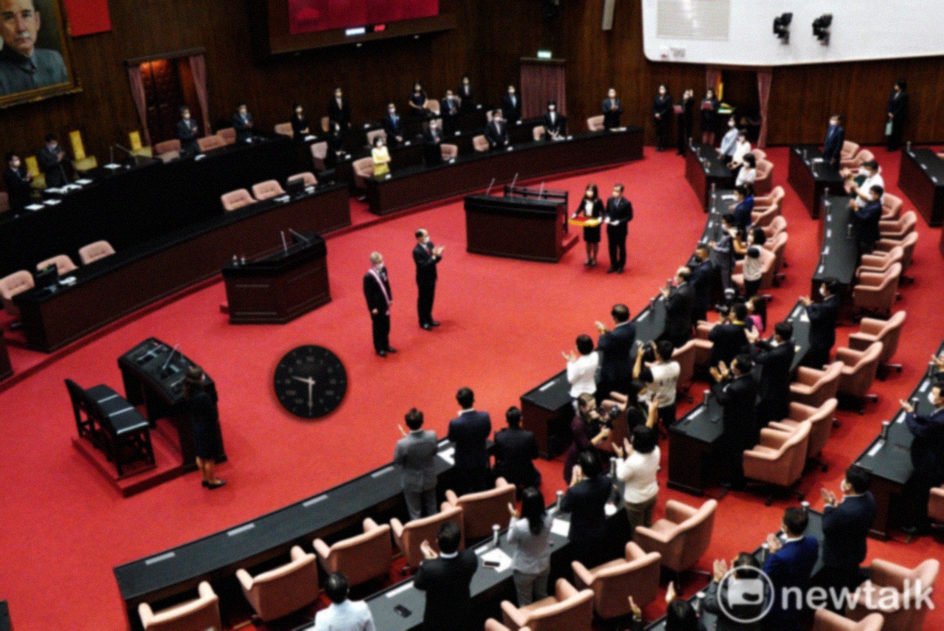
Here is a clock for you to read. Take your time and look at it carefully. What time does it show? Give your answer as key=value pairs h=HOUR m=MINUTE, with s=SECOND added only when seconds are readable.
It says h=9 m=30
